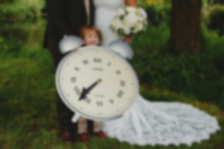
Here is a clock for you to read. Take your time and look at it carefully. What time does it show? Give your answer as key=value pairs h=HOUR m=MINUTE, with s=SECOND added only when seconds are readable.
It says h=7 m=37
